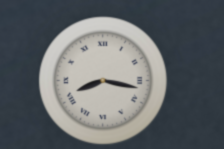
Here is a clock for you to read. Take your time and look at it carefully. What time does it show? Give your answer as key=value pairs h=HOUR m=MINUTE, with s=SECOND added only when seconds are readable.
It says h=8 m=17
